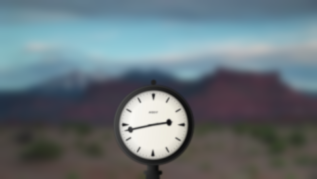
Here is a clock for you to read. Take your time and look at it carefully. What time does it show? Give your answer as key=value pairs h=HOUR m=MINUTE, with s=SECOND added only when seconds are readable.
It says h=2 m=43
